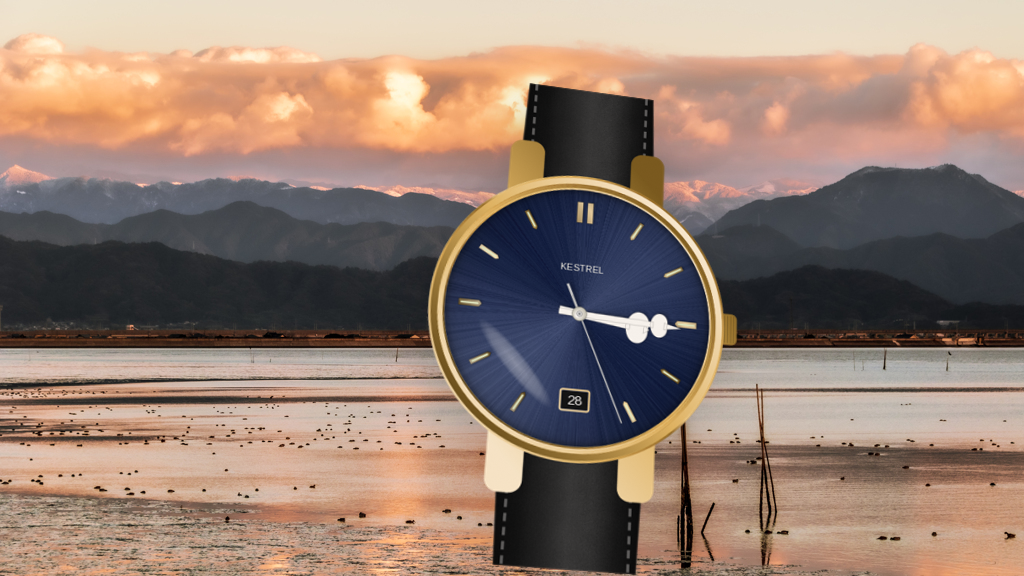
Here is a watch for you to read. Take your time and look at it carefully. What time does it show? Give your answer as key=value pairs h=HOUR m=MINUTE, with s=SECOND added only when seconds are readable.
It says h=3 m=15 s=26
